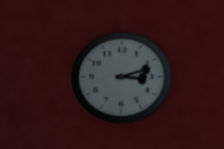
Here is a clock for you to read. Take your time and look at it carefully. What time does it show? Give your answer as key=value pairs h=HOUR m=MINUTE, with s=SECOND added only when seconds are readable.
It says h=3 m=12
